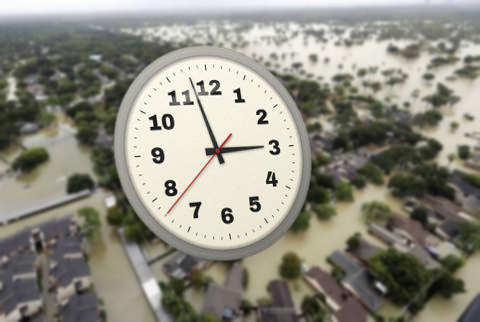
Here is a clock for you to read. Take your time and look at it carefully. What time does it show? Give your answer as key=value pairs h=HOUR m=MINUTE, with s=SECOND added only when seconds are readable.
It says h=2 m=57 s=38
